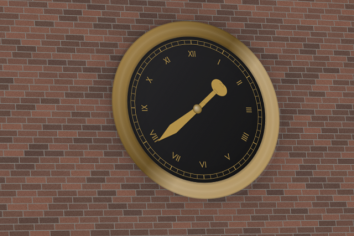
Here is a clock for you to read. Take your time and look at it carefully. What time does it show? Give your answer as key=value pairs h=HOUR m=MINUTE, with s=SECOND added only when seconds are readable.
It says h=1 m=39
